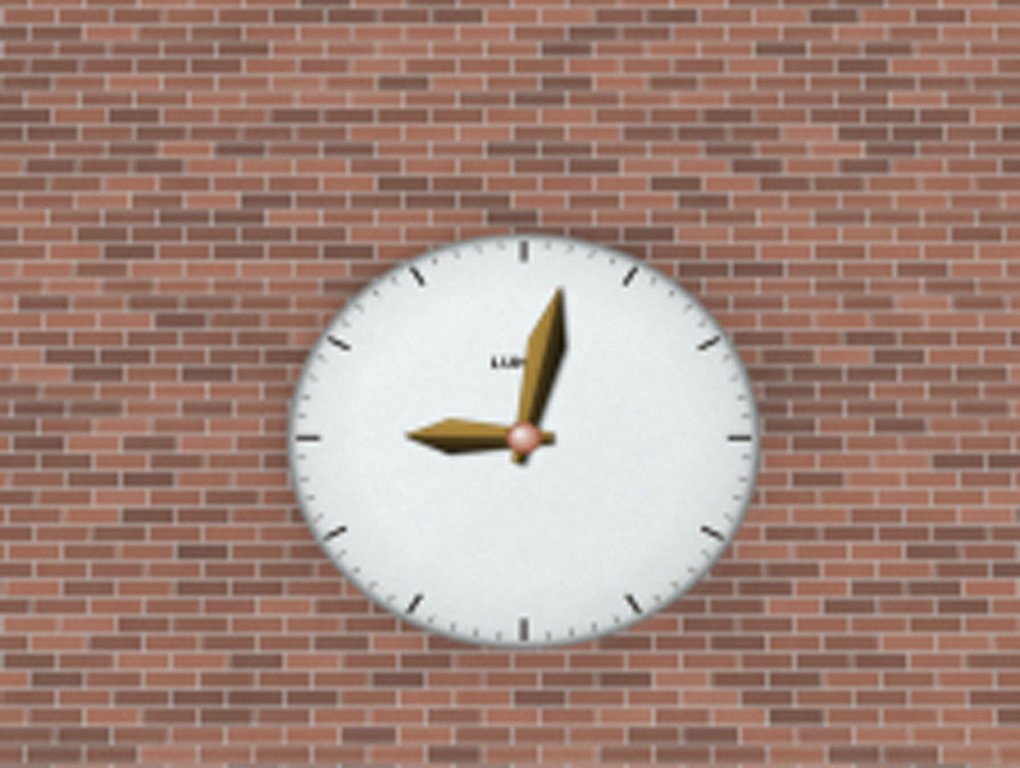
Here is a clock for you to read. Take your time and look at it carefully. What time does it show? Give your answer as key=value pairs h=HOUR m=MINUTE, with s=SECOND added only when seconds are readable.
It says h=9 m=2
